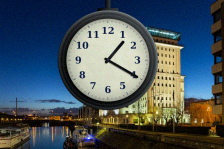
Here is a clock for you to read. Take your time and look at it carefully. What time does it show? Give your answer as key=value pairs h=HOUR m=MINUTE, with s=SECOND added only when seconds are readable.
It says h=1 m=20
